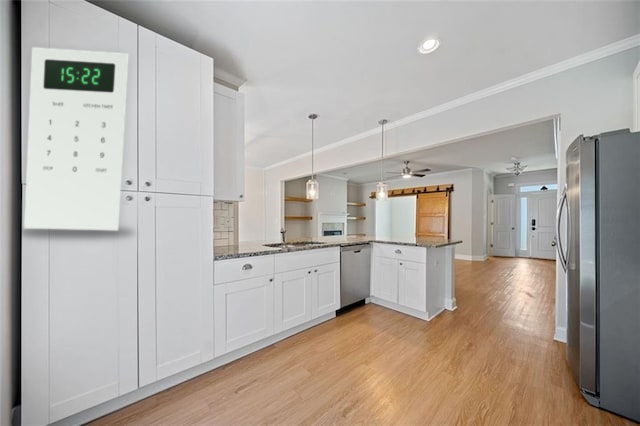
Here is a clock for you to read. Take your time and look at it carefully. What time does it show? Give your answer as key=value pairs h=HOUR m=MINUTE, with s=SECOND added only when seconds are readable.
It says h=15 m=22
